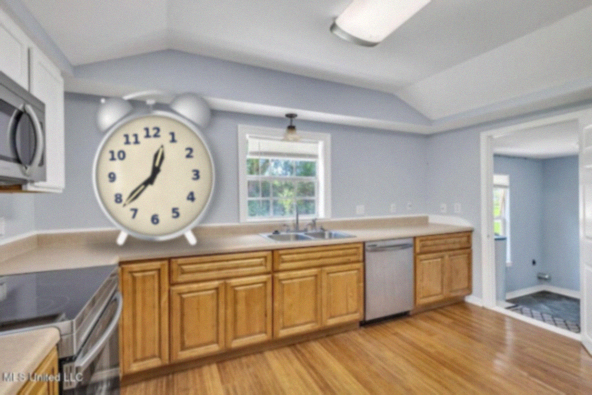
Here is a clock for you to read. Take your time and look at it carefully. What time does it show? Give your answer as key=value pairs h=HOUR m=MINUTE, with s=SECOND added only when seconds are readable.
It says h=12 m=38
